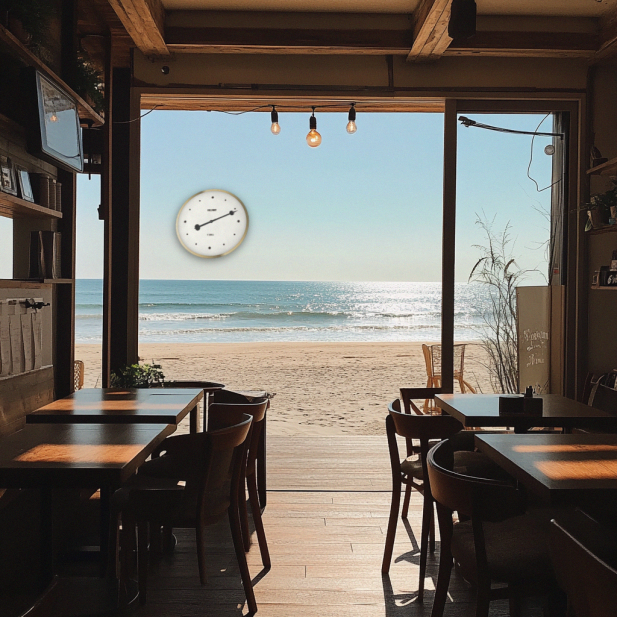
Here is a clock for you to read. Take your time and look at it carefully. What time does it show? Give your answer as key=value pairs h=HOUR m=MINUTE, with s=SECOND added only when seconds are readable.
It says h=8 m=11
